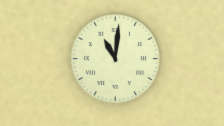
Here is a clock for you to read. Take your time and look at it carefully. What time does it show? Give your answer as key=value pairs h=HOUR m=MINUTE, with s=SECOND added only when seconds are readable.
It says h=11 m=1
